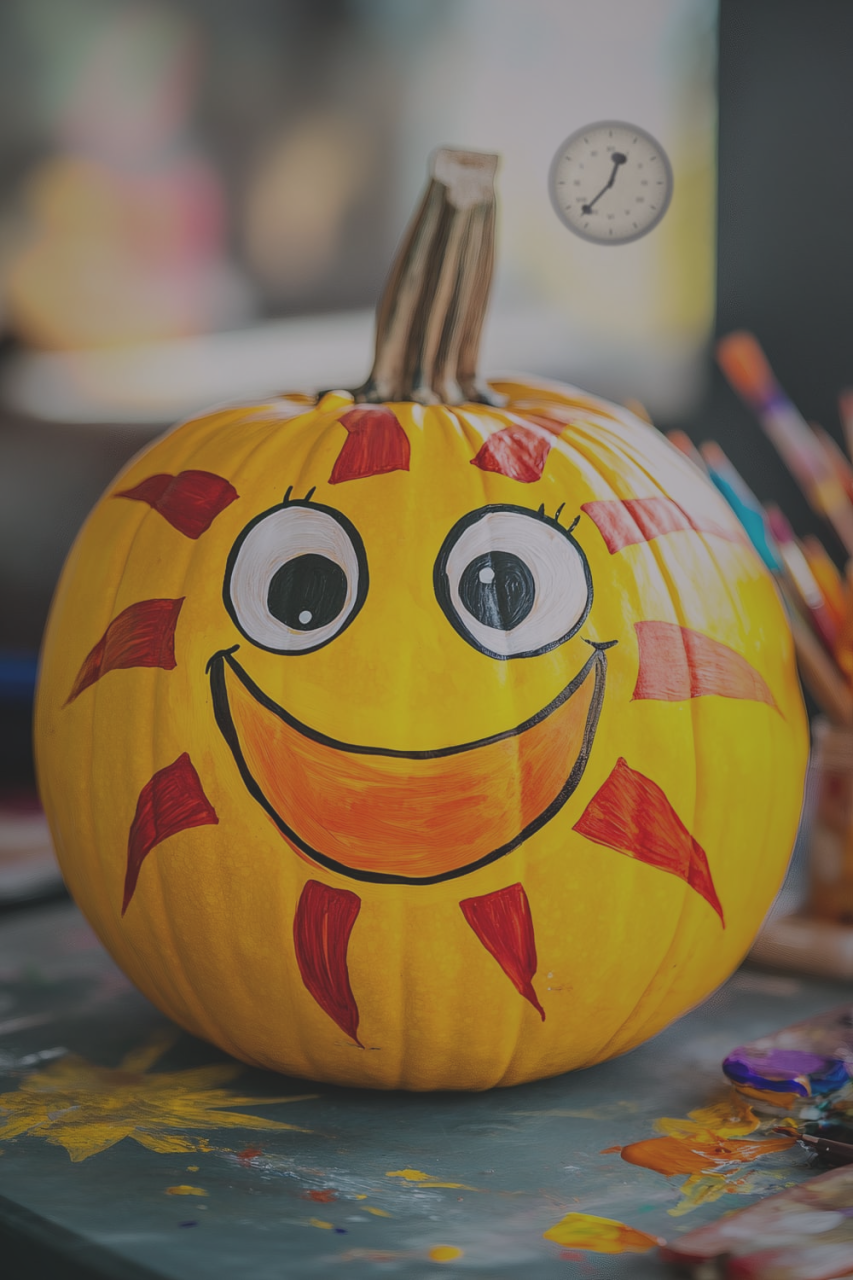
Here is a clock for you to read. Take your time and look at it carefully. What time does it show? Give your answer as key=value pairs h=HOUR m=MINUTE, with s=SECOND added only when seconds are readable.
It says h=12 m=37
